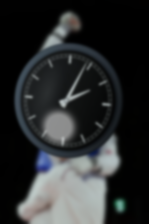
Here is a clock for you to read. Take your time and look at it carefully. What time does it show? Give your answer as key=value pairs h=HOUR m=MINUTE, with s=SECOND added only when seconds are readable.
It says h=2 m=4
